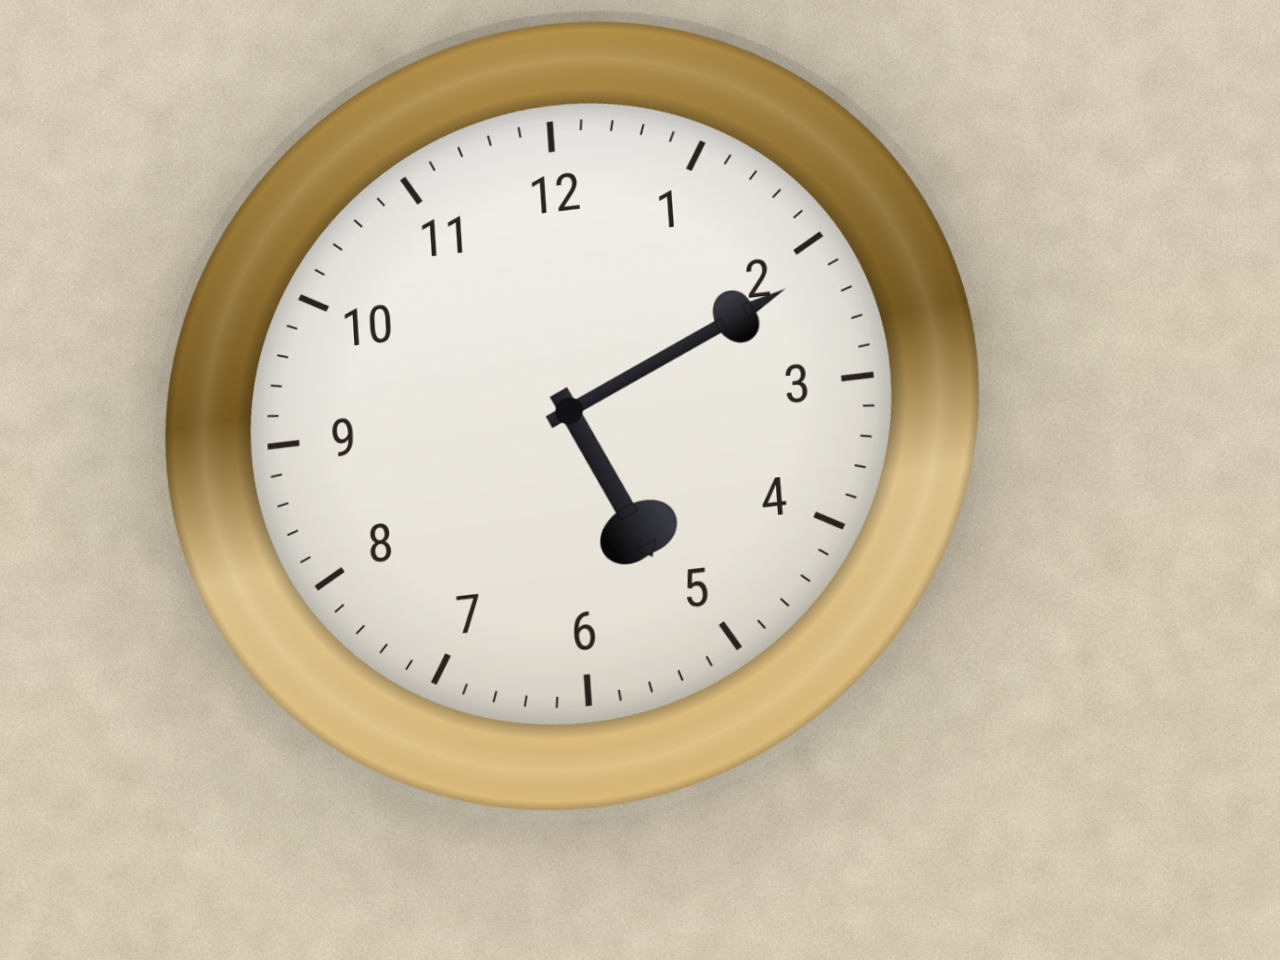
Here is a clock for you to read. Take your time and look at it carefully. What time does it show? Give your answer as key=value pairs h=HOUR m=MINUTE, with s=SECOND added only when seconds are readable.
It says h=5 m=11
